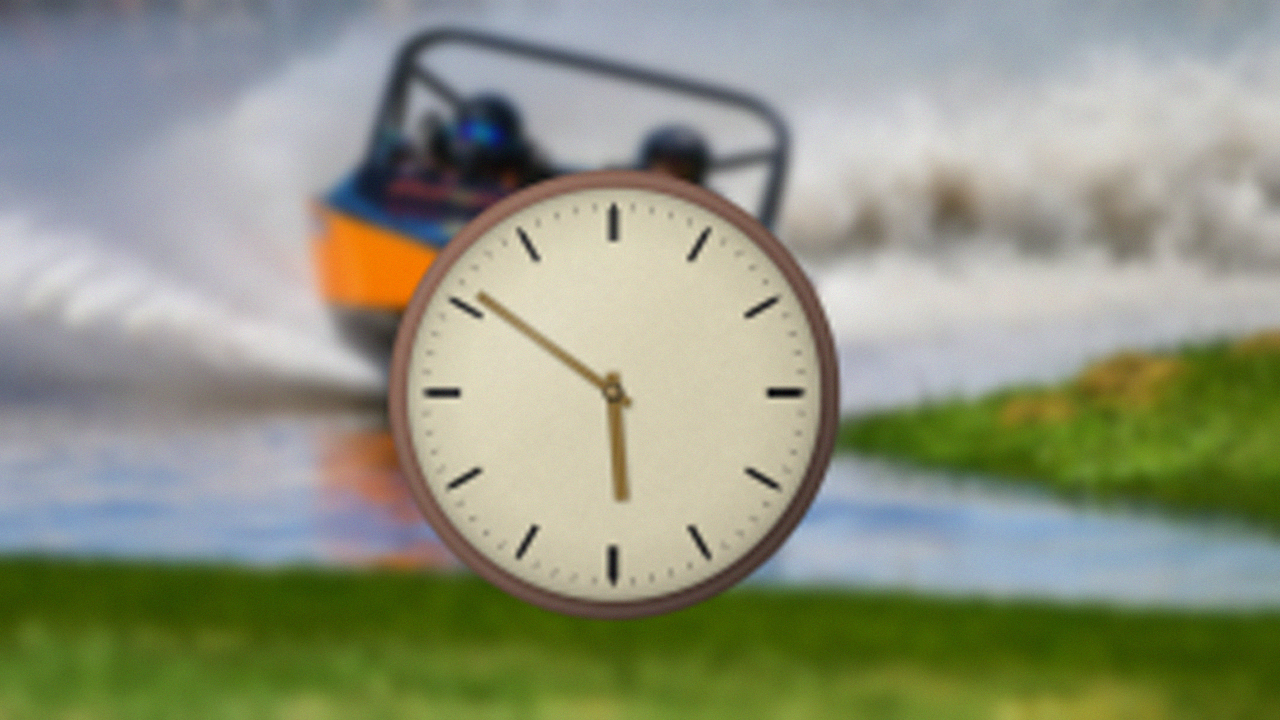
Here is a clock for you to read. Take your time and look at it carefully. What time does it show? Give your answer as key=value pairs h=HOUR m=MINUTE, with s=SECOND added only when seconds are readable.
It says h=5 m=51
